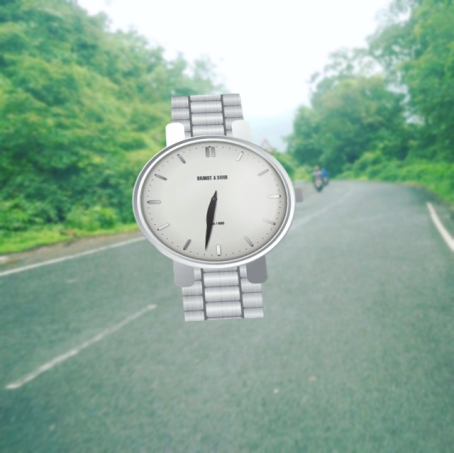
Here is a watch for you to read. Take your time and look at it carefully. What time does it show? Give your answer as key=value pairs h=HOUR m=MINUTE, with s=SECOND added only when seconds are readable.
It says h=6 m=32
